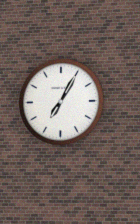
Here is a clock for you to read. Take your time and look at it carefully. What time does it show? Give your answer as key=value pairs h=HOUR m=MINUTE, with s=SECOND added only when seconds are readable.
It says h=7 m=5
